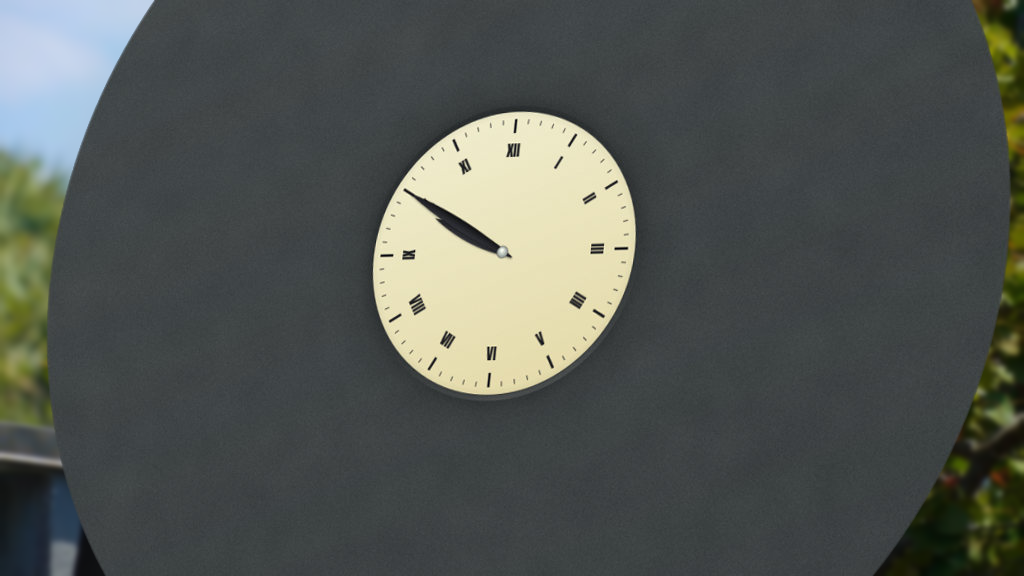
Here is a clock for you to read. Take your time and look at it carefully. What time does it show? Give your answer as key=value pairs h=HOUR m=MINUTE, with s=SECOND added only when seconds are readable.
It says h=9 m=50
